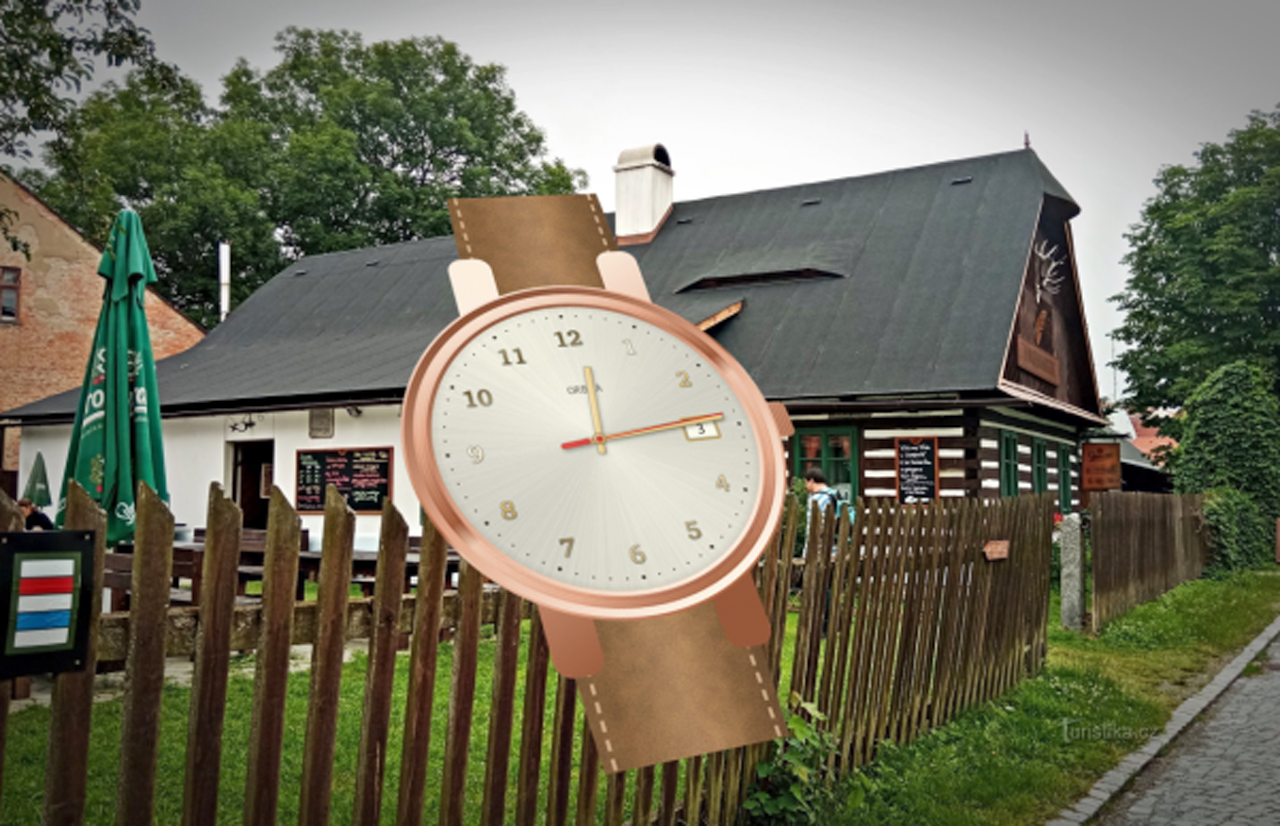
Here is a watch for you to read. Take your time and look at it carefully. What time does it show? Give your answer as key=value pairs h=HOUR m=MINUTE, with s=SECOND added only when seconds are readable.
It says h=12 m=14 s=14
